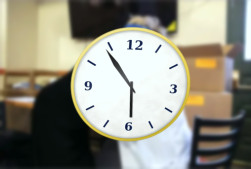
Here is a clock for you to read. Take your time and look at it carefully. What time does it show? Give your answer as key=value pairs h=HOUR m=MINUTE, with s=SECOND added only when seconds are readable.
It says h=5 m=54
